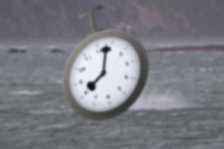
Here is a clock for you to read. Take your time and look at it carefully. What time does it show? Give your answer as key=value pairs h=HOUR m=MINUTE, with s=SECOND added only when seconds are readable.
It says h=8 m=3
